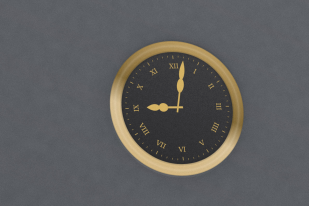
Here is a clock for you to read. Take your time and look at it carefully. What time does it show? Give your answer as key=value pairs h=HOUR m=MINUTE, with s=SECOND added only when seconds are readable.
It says h=9 m=2
